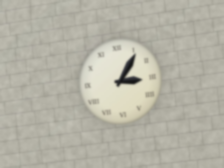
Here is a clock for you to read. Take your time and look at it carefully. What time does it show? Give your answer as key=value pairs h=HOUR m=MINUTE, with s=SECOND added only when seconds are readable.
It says h=3 m=6
